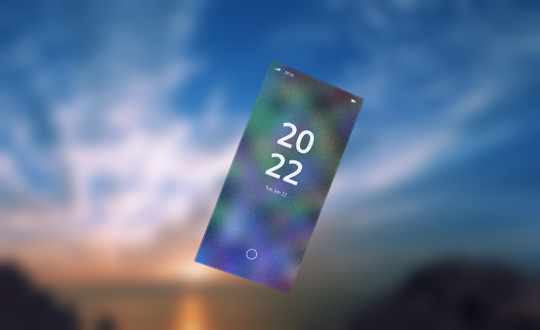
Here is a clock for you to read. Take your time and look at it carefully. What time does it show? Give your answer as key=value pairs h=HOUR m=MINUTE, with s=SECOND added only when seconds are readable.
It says h=20 m=22
